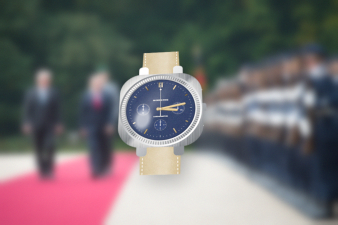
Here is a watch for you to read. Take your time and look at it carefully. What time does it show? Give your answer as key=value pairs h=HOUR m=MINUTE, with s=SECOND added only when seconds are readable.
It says h=3 m=13
